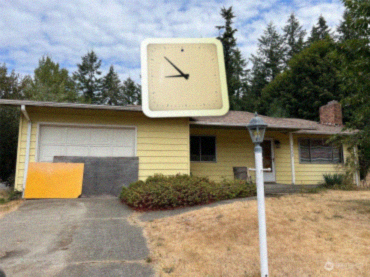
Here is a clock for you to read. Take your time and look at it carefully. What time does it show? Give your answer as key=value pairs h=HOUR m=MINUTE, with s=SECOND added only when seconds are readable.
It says h=8 m=53
